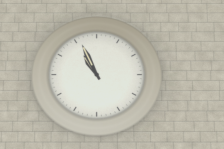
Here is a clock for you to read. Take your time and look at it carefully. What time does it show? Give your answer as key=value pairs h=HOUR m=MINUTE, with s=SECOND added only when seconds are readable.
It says h=10 m=56
